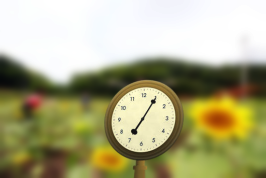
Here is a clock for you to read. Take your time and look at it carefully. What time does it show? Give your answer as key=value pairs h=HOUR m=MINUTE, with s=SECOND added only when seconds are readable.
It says h=7 m=5
